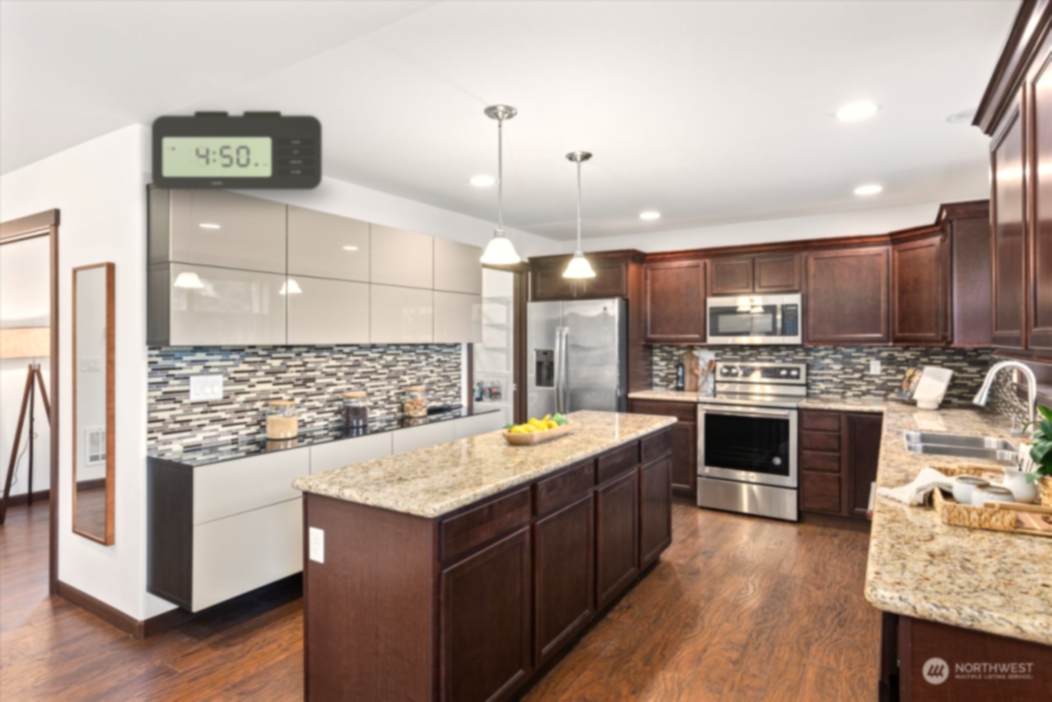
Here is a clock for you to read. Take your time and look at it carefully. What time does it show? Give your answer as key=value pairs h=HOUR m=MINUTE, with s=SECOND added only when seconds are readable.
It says h=4 m=50
